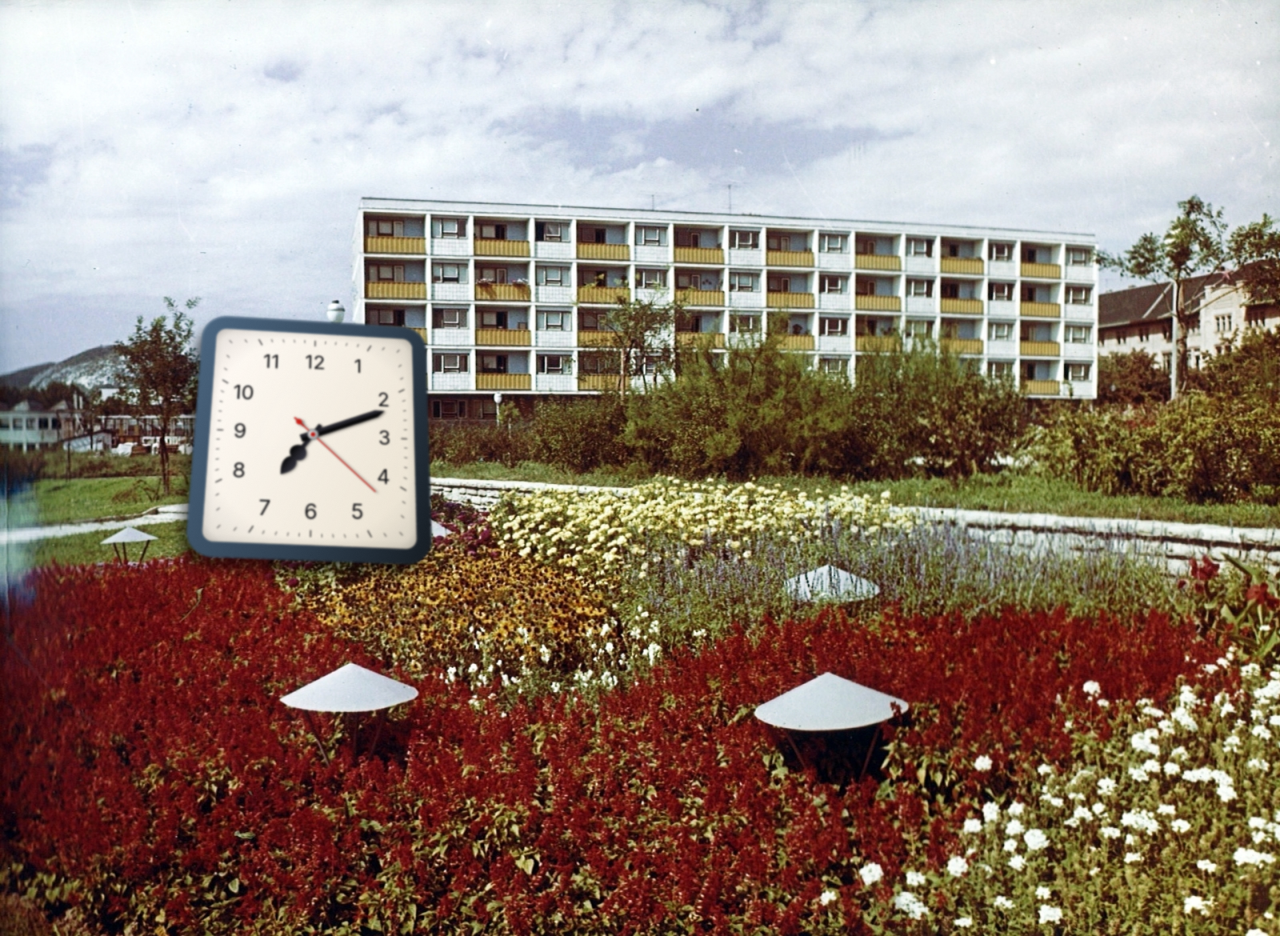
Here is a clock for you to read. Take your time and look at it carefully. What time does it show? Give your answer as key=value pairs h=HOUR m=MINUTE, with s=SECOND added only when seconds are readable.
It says h=7 m=11 s=22
